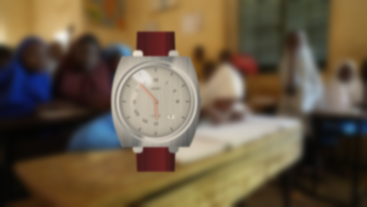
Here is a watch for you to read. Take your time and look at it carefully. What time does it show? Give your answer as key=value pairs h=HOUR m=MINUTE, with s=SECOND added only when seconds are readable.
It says h=5 m=53
